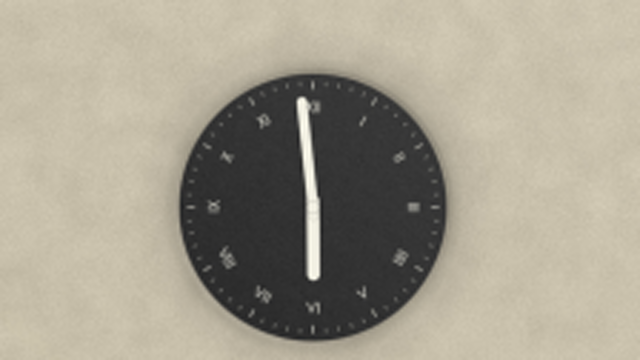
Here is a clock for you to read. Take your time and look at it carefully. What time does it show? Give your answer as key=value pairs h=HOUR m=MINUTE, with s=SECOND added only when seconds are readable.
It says h=5 m=59
